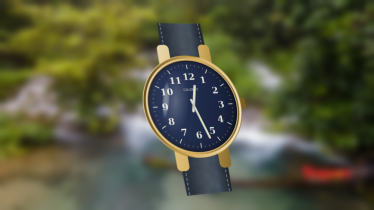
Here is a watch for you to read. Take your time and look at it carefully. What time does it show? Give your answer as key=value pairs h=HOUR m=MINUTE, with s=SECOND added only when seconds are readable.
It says h=12 m=27
